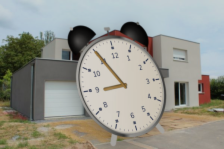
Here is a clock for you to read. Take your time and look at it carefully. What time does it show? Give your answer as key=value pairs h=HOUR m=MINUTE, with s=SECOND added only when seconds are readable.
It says h=8 m=55
